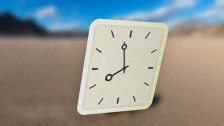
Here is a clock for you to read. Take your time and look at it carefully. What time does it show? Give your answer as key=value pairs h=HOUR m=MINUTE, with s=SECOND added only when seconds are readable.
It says h=7 m=58
